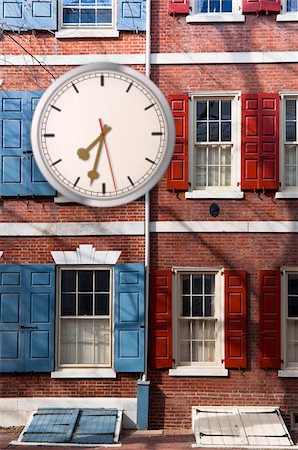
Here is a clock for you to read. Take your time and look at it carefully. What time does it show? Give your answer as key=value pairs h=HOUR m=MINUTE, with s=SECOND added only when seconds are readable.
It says h=7 m=32 s=28
